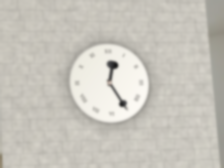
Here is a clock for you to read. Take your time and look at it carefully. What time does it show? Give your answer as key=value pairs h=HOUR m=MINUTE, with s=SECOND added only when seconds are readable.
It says h=12 m=25
